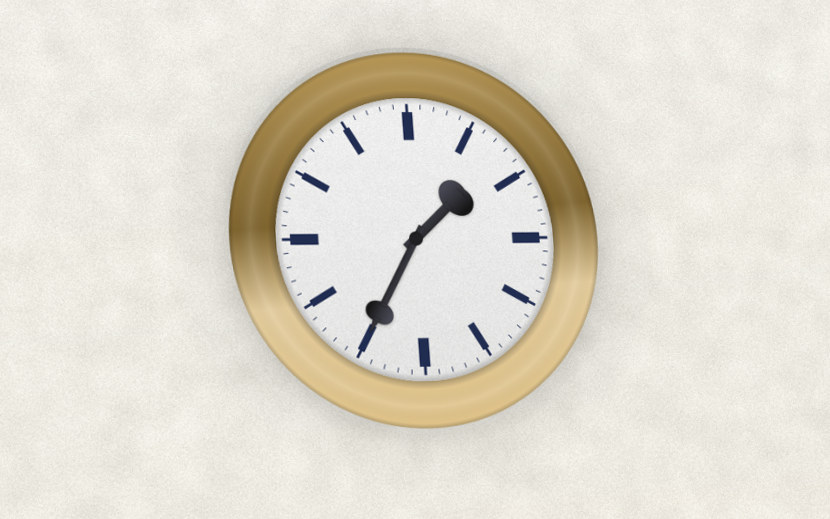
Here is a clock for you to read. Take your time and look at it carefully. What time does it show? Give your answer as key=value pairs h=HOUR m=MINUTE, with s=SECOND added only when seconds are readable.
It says h=1 m=35
